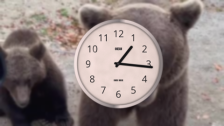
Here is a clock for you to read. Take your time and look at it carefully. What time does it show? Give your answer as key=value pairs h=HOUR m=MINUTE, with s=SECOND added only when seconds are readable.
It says h=1 m=16
